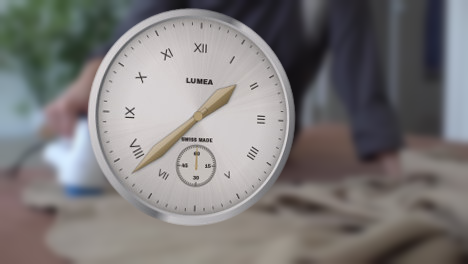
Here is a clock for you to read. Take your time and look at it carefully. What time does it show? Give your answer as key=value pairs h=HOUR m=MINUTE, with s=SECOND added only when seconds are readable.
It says h=1 m=38
